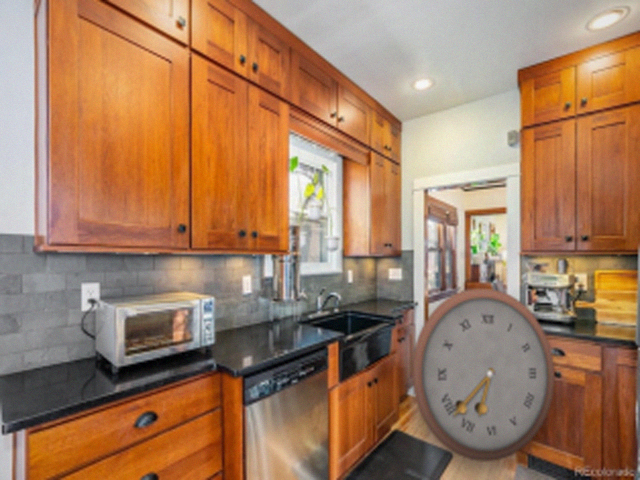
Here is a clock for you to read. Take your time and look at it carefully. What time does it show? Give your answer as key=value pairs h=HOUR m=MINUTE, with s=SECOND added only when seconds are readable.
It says h=6 m=38
